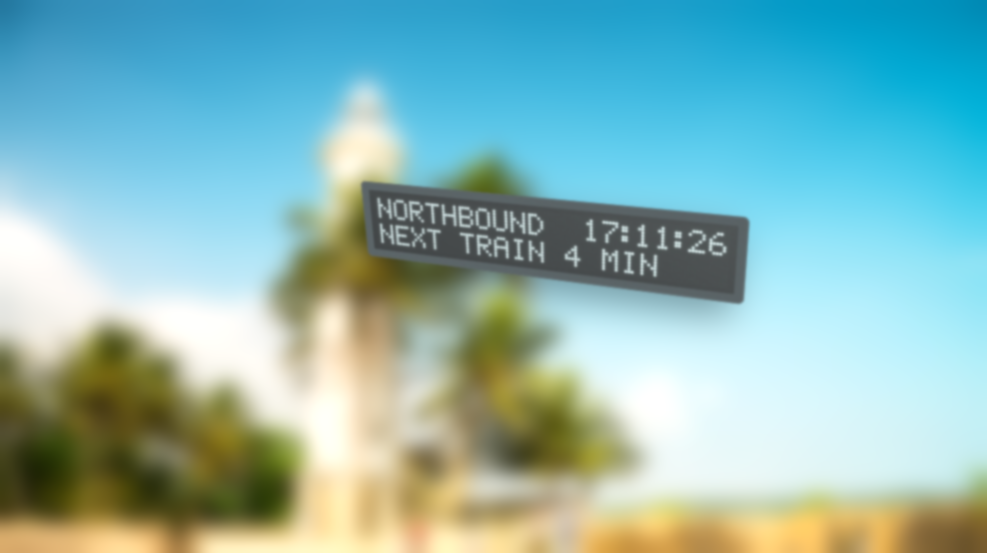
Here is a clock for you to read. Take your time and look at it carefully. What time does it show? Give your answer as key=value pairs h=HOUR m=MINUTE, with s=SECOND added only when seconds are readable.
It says h=17 m=11 s=26
